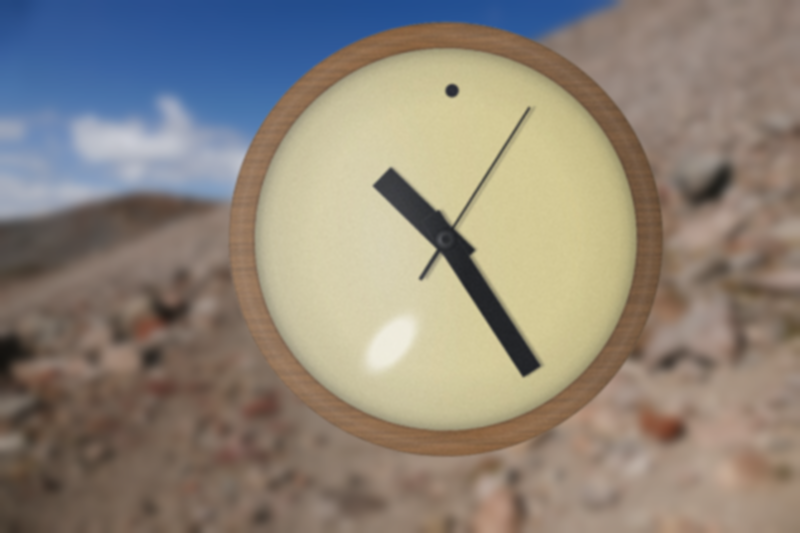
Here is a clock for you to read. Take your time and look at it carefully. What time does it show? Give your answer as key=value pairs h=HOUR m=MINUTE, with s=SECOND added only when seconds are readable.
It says h=10 m=24 s=5
